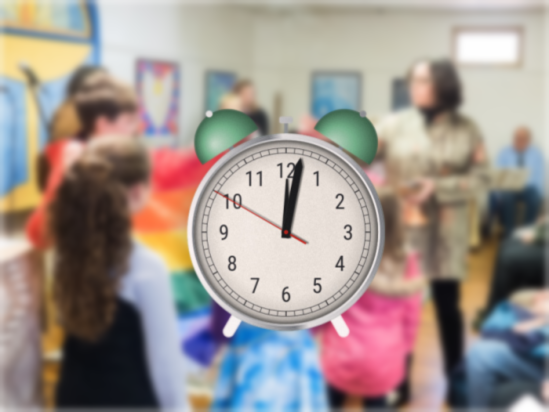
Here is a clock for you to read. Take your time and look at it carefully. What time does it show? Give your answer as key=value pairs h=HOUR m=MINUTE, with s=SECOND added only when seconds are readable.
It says h=12 m=1 s=50
